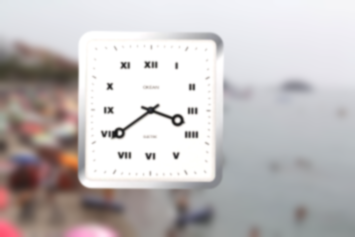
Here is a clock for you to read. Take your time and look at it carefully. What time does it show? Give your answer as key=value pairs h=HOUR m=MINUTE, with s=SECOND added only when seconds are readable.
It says h=3 m=39
